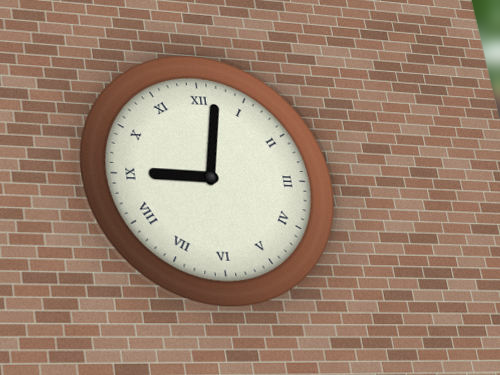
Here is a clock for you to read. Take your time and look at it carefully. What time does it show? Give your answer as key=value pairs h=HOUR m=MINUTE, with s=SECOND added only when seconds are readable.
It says h=9 m=2
